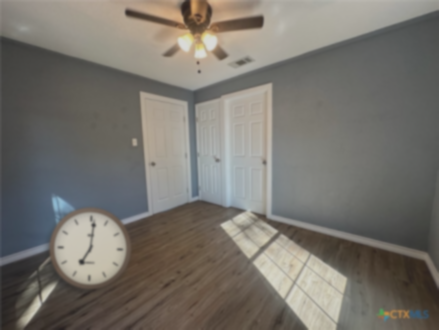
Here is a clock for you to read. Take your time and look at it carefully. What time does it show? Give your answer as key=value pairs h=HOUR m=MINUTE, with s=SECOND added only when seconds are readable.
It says h=7 m=1
